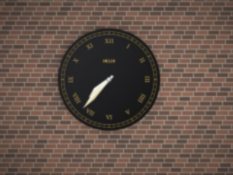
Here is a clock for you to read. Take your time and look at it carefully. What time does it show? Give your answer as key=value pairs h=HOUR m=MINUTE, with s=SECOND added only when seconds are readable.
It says h=7 m=37
